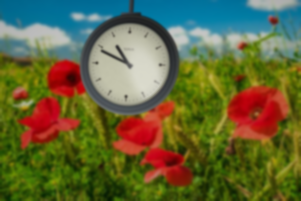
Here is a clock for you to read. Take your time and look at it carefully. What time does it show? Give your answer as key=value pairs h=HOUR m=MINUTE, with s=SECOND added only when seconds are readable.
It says h=10 m=49
